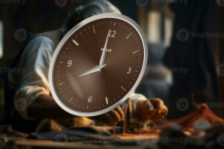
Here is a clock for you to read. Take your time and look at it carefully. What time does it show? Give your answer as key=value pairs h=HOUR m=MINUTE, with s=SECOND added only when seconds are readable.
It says h=7 m=59
